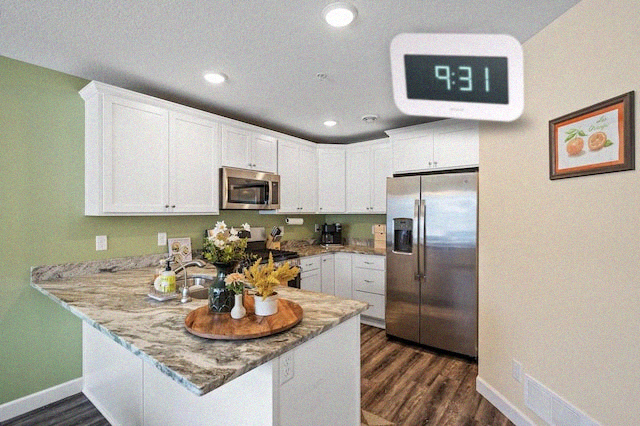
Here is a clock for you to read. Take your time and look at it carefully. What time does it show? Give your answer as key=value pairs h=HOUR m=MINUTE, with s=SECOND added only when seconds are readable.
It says h=9 m=31
